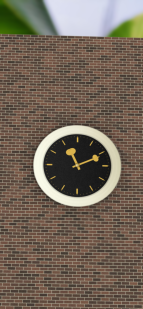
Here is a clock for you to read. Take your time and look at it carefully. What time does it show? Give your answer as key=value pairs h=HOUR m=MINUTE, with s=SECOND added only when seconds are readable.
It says h=11 m=11
